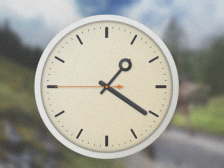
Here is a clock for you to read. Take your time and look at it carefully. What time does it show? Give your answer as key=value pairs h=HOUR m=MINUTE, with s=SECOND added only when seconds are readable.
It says h=1 m=20 s=45
